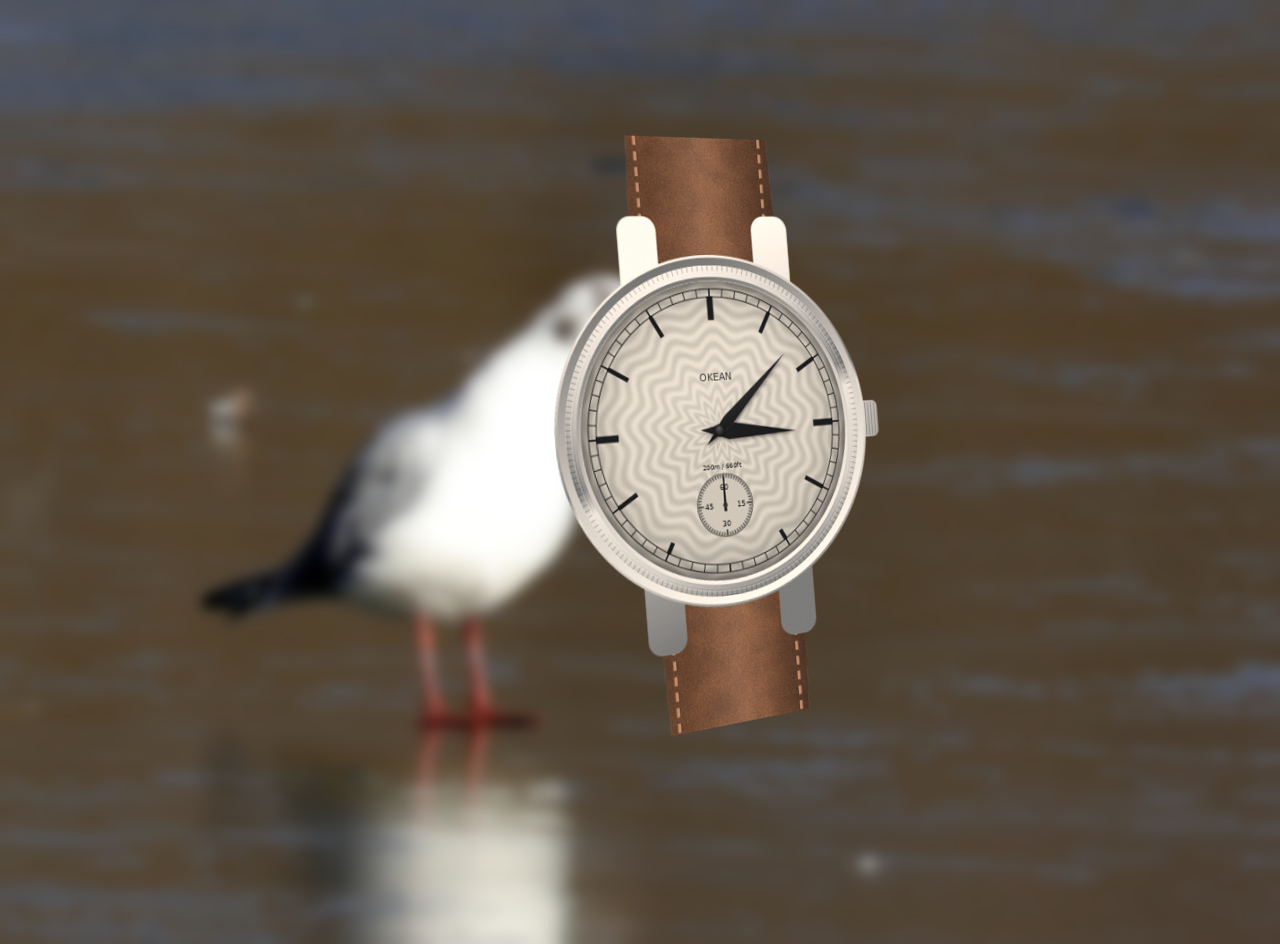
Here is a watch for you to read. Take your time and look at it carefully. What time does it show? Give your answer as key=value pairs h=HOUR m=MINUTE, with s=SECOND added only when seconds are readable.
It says h=3 m=8
